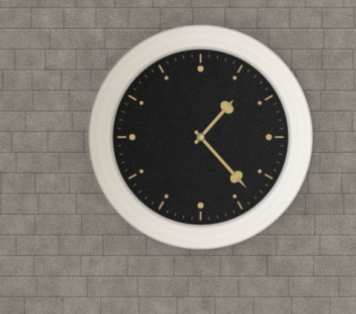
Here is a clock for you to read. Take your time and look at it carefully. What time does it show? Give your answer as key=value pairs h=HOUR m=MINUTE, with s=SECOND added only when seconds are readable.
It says h=1 m=23
